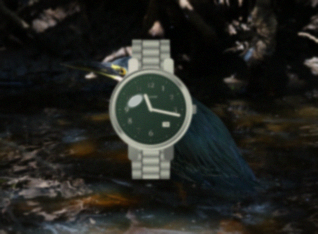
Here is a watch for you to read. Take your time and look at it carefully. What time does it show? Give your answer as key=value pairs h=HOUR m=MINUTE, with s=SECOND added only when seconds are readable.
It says h=11 m=17
